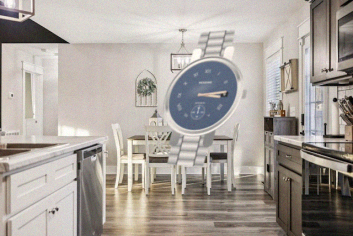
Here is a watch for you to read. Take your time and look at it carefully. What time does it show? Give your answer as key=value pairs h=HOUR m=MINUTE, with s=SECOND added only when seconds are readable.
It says h=3 m=14
